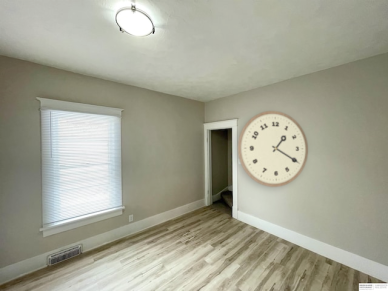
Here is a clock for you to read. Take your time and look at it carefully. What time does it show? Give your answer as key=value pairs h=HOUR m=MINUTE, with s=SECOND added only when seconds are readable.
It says h=1 m=20
